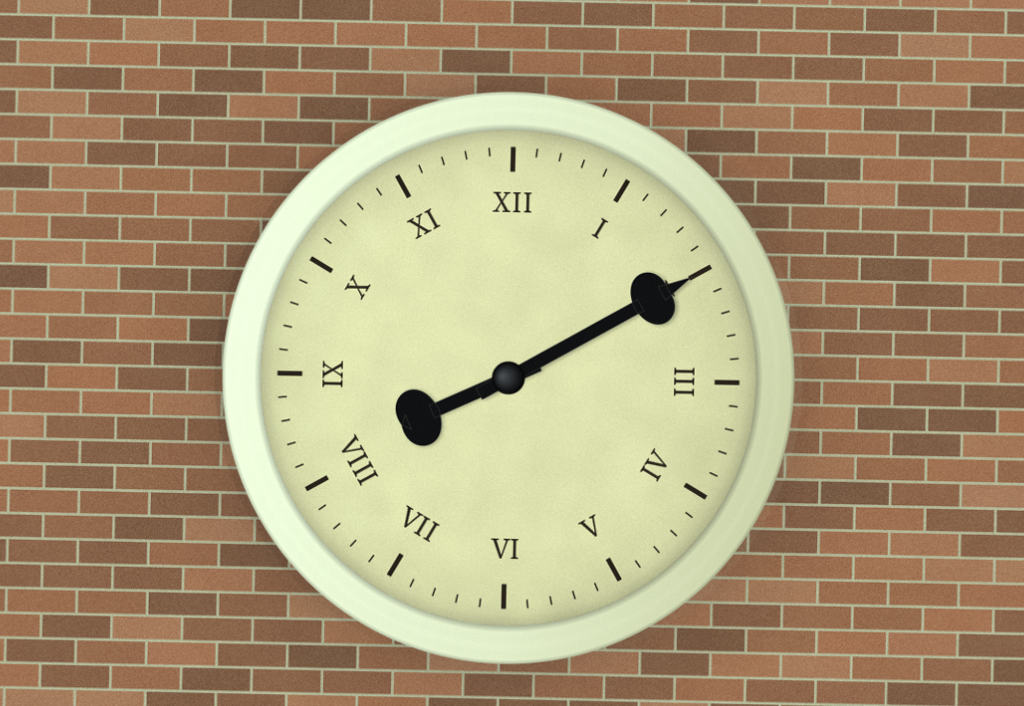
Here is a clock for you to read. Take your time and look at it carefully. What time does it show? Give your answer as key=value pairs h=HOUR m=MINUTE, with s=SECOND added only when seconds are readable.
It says h=8 m=10
